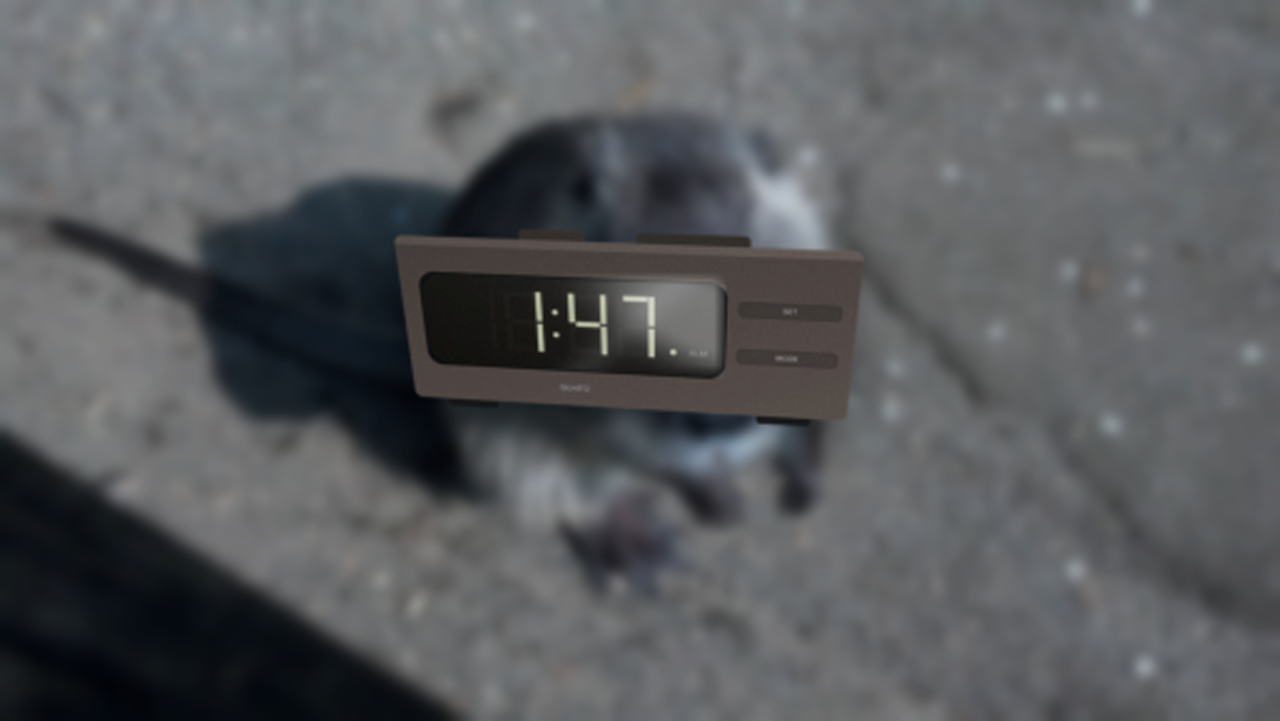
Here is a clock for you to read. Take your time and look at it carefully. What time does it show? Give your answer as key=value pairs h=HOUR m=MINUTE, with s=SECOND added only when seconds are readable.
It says h=1 m=47
